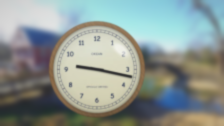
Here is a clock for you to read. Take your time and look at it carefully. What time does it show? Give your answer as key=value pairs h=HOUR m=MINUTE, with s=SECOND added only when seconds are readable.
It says h=9 m=17
